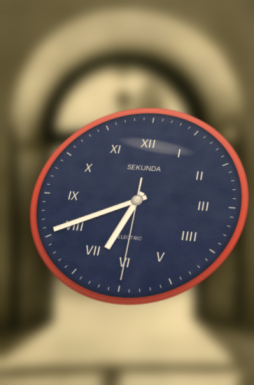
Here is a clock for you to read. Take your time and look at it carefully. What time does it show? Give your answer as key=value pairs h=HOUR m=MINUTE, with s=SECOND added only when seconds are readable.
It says h=6 m=40 s=30
